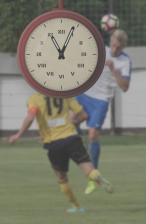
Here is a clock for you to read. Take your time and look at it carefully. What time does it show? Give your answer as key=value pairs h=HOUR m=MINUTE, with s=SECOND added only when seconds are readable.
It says h=11 m=4
